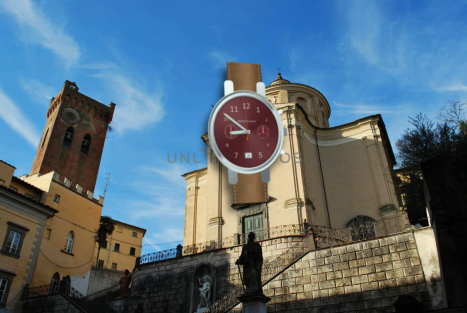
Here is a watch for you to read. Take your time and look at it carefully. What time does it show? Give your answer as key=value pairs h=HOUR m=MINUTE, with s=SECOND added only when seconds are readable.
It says h=8 m=51
